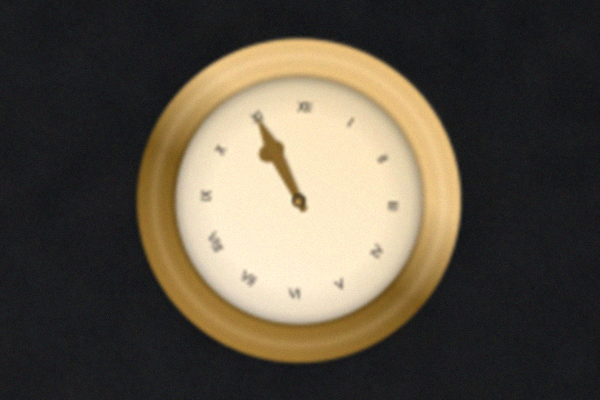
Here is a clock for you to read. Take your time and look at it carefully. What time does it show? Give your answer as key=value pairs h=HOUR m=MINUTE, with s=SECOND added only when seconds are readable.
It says h=10 m=55
